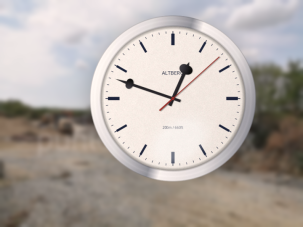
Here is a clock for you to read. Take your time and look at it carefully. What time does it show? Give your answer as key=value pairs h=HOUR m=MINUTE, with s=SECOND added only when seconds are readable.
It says h=12 m=48 s=8
